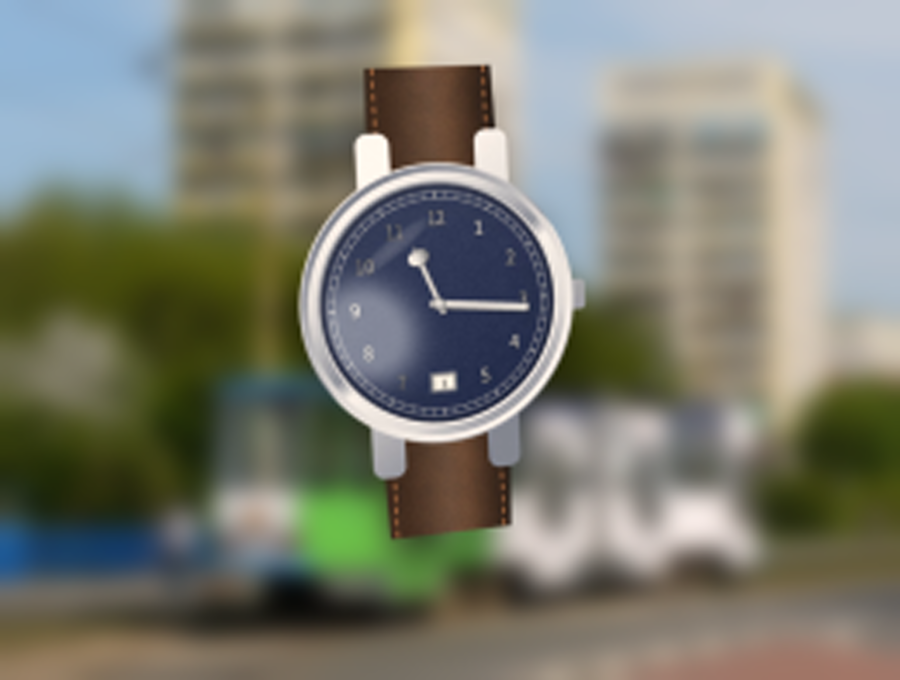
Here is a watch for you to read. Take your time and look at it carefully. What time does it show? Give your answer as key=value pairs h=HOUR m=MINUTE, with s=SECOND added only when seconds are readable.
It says h=11 m=16
